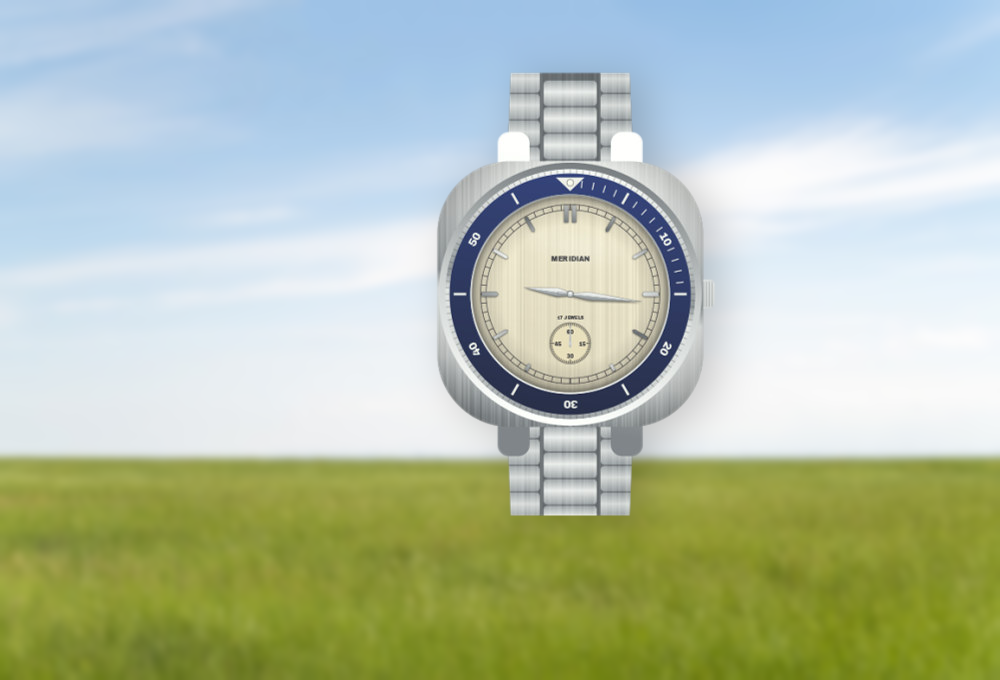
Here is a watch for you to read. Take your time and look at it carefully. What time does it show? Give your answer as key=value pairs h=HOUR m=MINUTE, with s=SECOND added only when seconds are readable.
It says h=9 m=16
